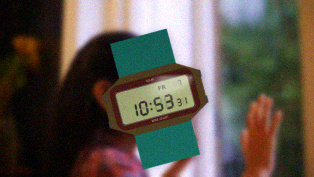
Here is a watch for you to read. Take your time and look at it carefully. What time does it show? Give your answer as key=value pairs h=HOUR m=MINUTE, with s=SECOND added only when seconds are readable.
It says h=10 m=53 s=31
